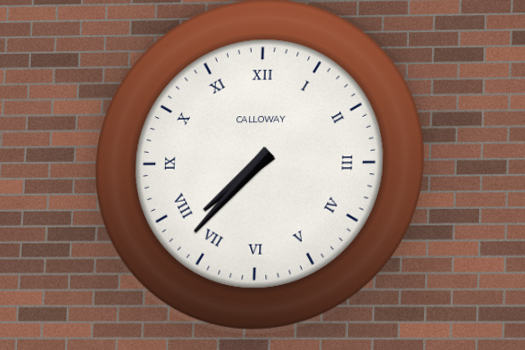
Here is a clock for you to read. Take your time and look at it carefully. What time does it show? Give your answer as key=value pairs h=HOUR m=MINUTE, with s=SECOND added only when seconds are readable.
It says h=7 m=37
